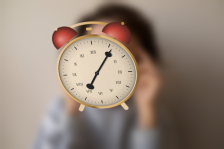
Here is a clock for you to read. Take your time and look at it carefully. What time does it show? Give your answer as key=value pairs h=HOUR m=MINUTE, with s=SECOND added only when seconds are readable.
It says h=7 m=6
